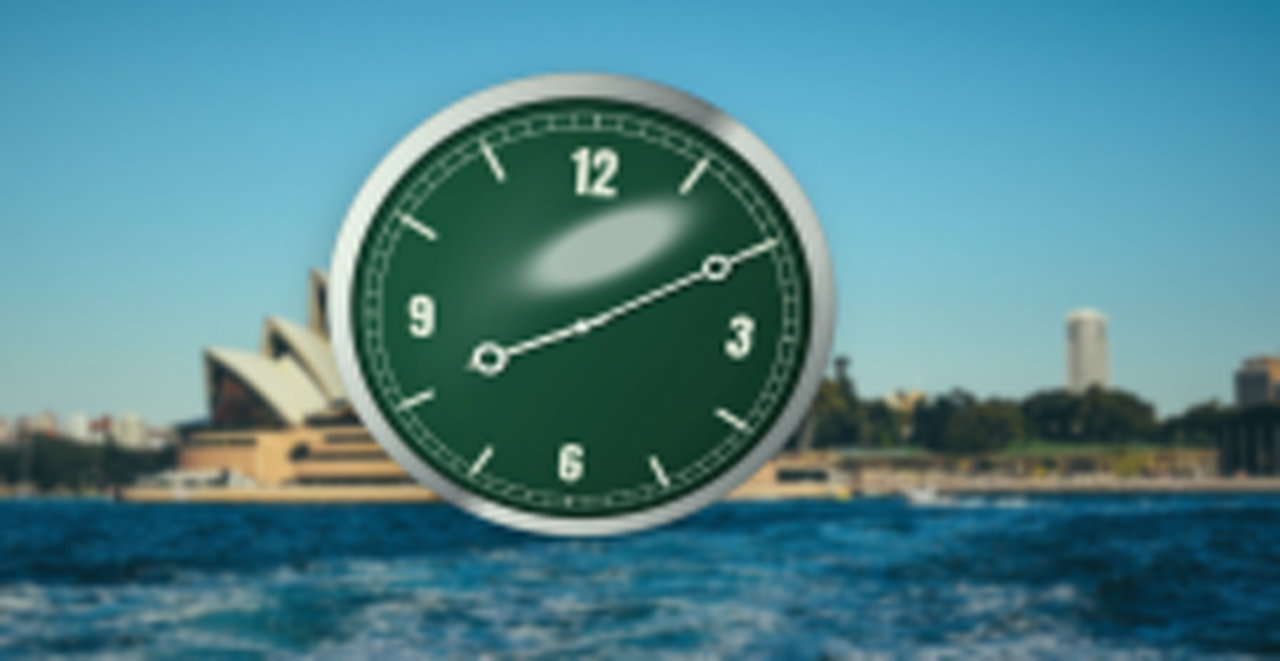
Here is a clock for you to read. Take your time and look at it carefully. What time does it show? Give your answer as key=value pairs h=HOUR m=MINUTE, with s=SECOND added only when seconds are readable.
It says h=8 m=10
